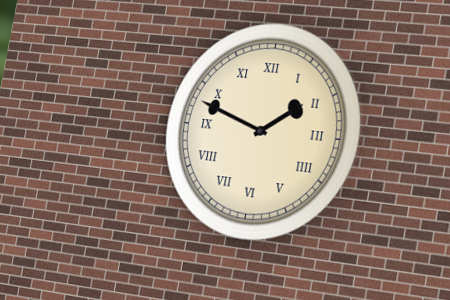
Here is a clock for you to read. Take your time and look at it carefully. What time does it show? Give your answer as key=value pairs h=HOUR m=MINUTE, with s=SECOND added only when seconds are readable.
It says h=1 m=48
